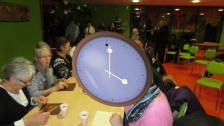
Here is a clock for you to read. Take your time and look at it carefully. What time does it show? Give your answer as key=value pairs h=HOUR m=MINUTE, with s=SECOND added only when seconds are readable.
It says h=4 m=1
